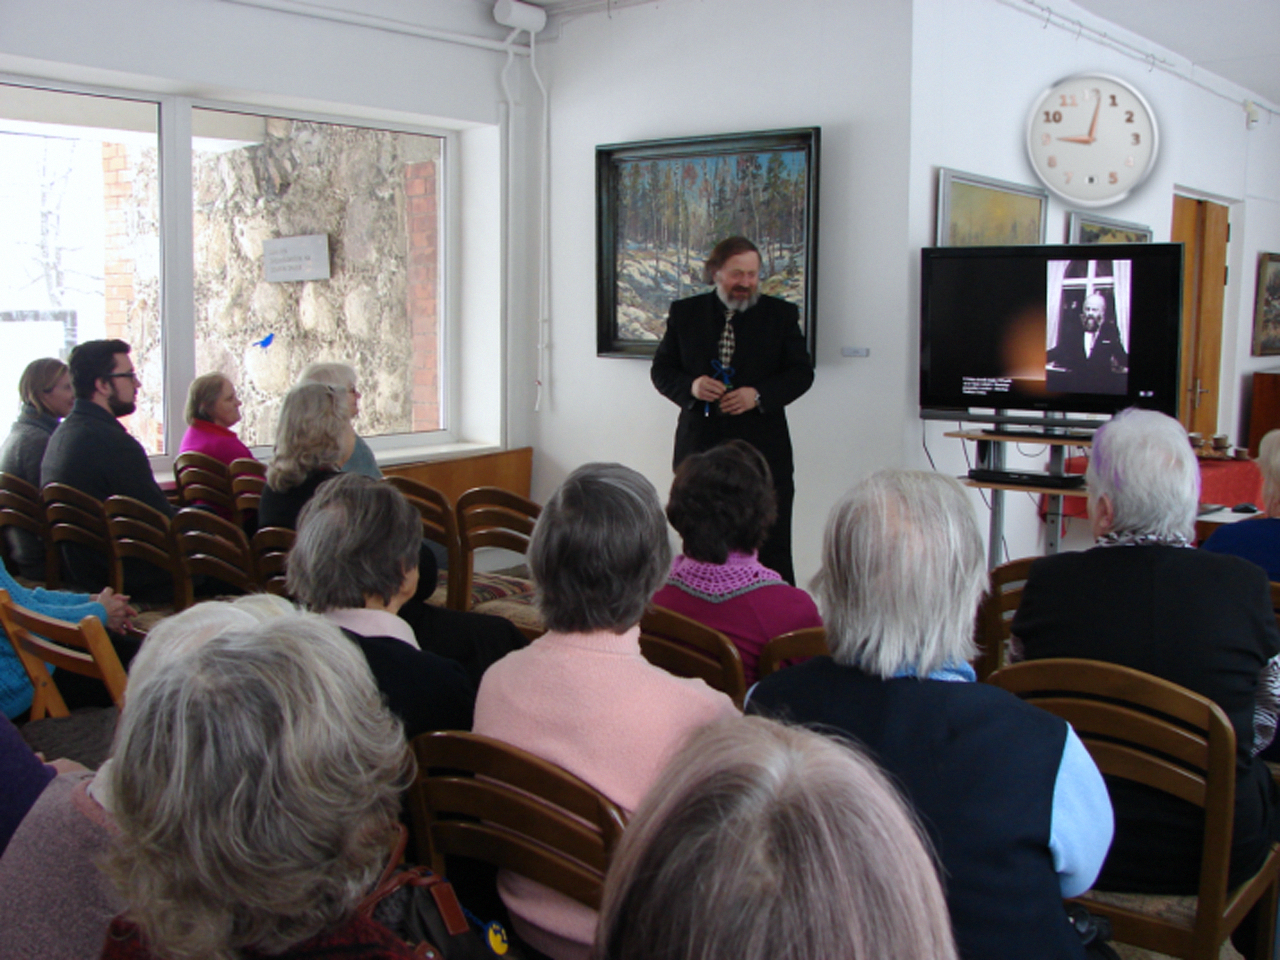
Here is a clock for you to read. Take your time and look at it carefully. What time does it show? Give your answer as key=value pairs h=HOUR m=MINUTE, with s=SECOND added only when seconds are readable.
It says h=9 m=2
